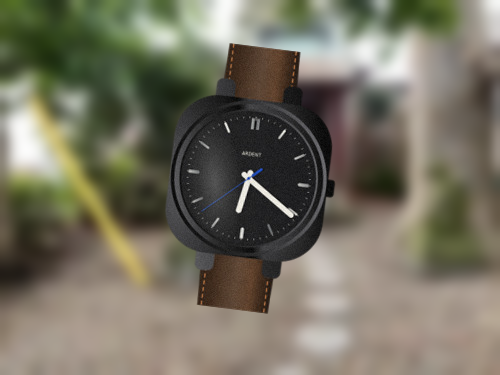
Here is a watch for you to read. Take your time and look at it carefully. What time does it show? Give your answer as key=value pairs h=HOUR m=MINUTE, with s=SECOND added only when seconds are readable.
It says h=6 m=20 s=38
